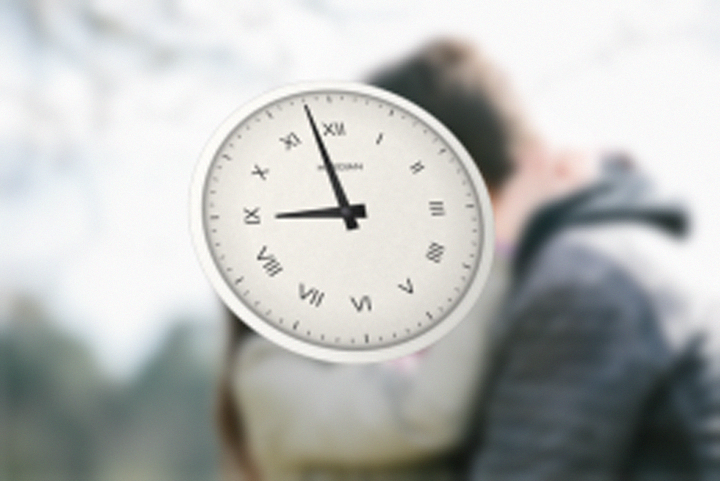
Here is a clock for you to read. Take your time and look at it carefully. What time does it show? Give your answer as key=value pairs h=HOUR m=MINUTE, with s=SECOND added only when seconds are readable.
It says h=8 m=58
